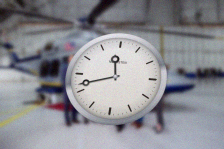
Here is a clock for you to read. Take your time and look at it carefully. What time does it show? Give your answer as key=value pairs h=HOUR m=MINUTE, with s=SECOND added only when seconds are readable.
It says h=11 m=42
